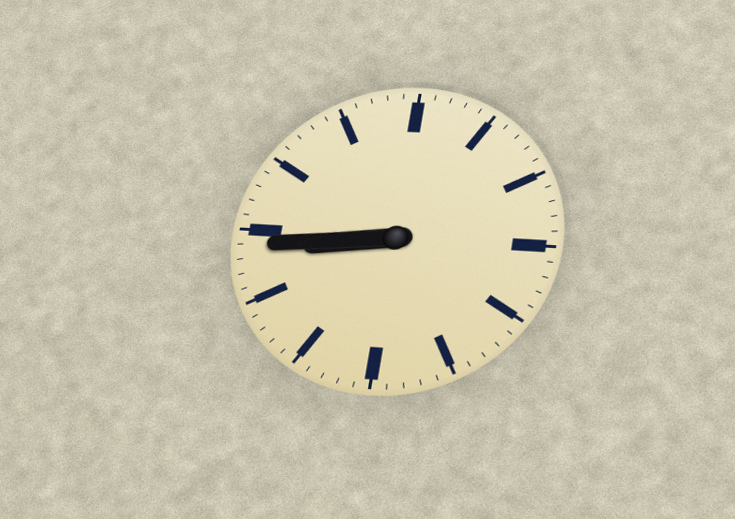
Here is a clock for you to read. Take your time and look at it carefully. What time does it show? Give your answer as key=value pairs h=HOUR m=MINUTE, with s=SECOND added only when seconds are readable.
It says h=8 m=44
